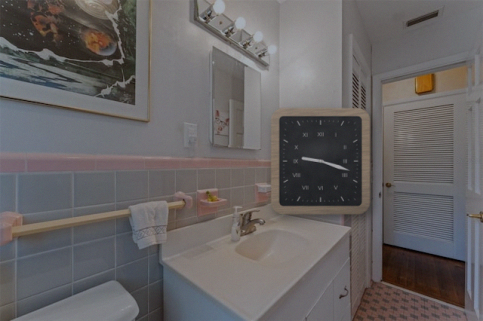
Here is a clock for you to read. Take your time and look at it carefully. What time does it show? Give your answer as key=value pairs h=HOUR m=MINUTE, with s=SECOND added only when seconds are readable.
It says h=9 m=18
